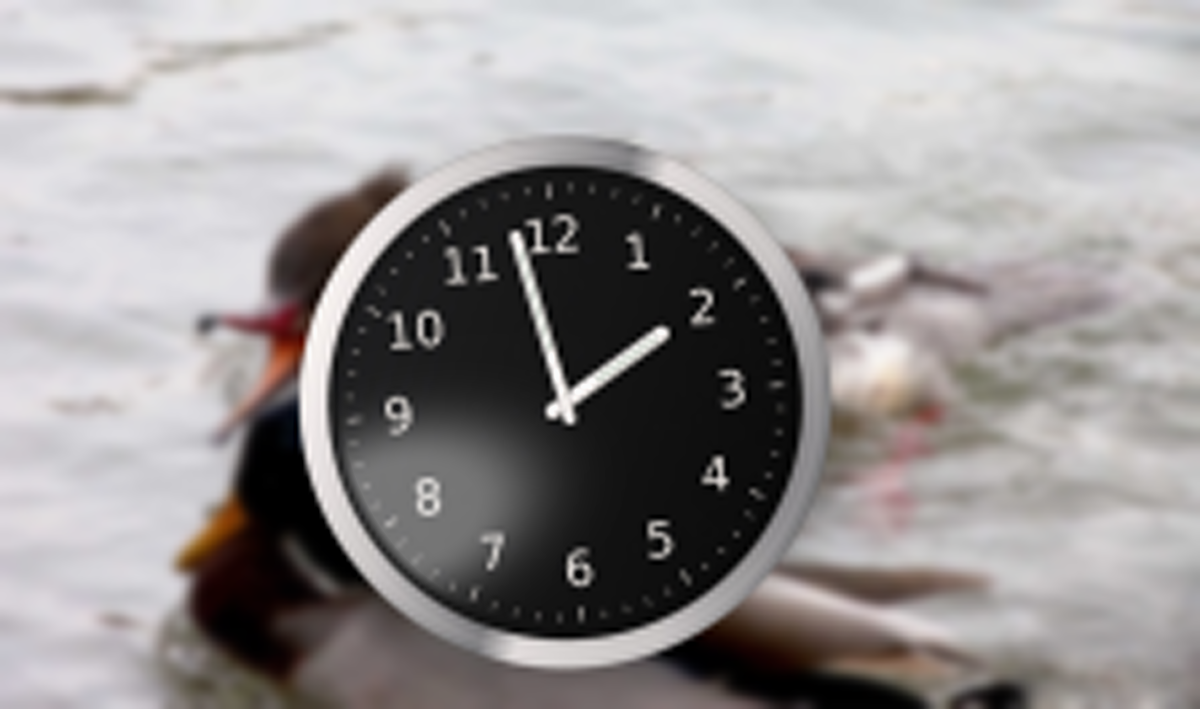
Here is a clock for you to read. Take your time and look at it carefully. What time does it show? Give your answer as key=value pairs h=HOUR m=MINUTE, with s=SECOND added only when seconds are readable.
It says h=1 m=58
